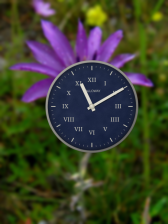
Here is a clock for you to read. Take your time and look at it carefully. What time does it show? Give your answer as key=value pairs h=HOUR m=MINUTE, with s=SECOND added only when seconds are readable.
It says h=11 m=10
